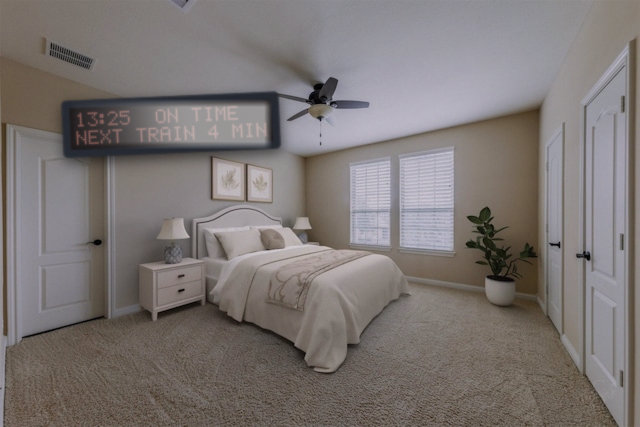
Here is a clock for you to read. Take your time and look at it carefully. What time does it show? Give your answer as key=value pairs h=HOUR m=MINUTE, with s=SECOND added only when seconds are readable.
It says h=13 m=25
